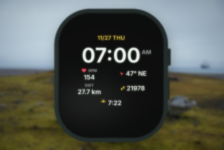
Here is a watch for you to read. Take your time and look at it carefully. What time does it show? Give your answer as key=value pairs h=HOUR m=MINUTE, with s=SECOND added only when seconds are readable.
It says h=7 m=0
